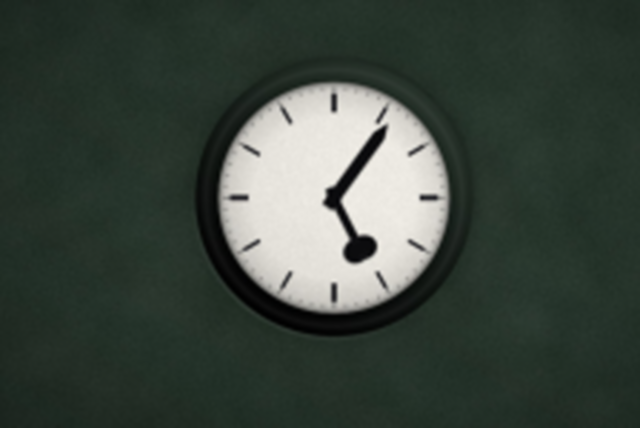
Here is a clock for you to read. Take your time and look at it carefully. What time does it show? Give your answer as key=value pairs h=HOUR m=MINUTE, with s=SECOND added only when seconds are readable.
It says h=5 m=6
